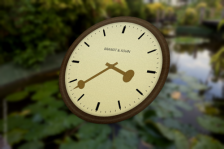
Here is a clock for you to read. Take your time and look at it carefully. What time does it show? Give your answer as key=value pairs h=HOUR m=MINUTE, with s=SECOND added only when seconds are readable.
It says h=3 m=38
